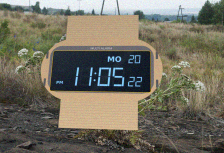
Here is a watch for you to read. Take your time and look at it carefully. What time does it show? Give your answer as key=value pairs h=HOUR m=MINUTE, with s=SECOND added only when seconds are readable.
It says h=11 m=5 s=22
